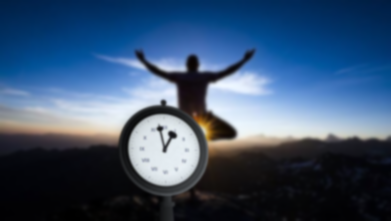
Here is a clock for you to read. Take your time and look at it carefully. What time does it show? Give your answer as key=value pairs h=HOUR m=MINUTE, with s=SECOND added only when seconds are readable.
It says h=12 m=58
